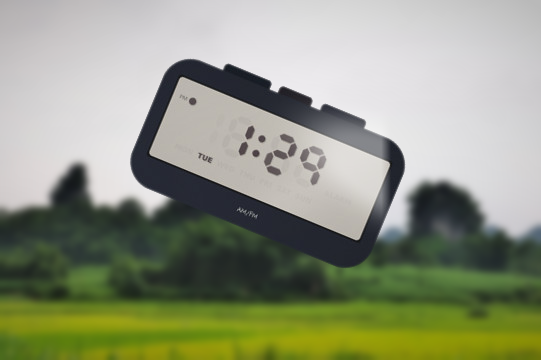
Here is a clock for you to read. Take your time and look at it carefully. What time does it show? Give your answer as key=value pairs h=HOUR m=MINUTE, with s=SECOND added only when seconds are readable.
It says h=1 m=29
